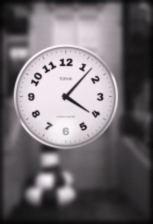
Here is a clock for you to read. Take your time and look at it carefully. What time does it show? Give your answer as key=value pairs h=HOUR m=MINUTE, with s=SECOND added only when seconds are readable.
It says h=4 m=7
